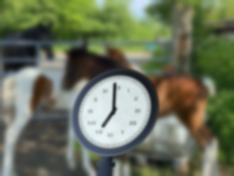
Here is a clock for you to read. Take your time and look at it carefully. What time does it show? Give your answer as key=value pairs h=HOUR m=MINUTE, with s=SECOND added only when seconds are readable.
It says h=6 m=59
